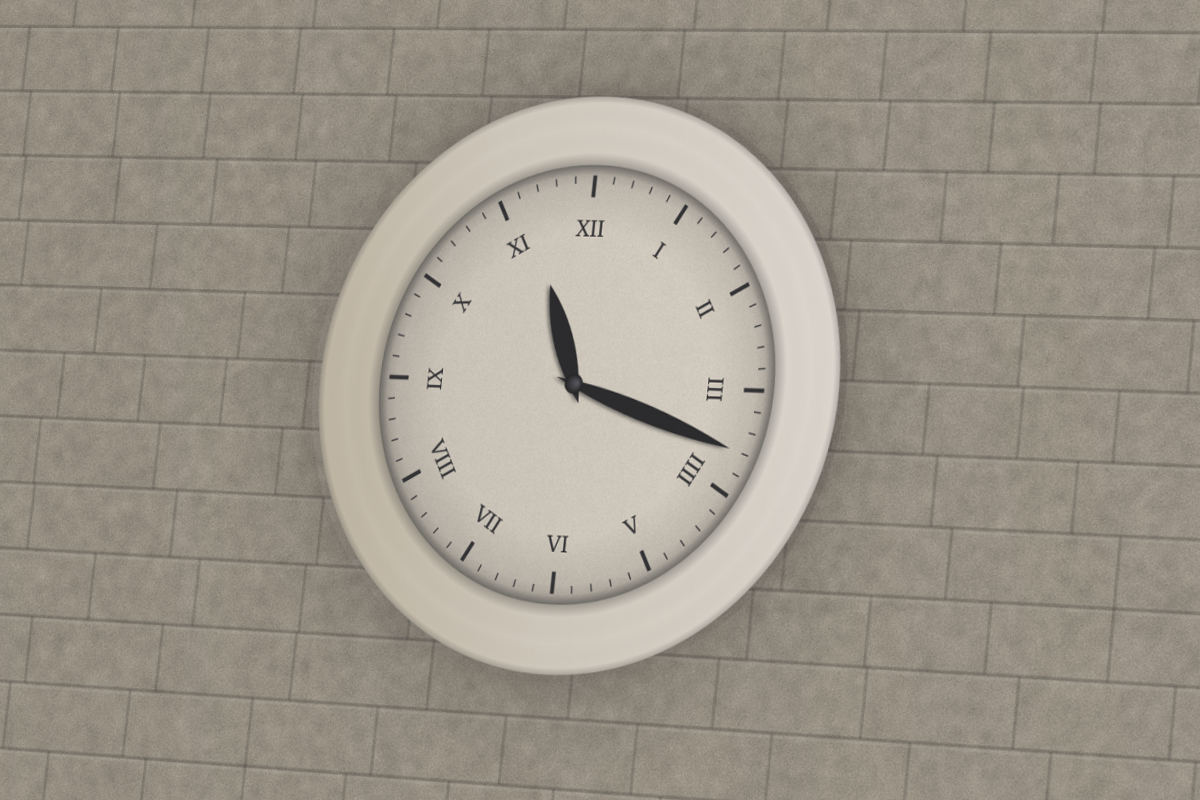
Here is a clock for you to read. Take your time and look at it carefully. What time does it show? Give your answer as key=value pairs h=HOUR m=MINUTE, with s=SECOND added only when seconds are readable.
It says h=11 m=18
